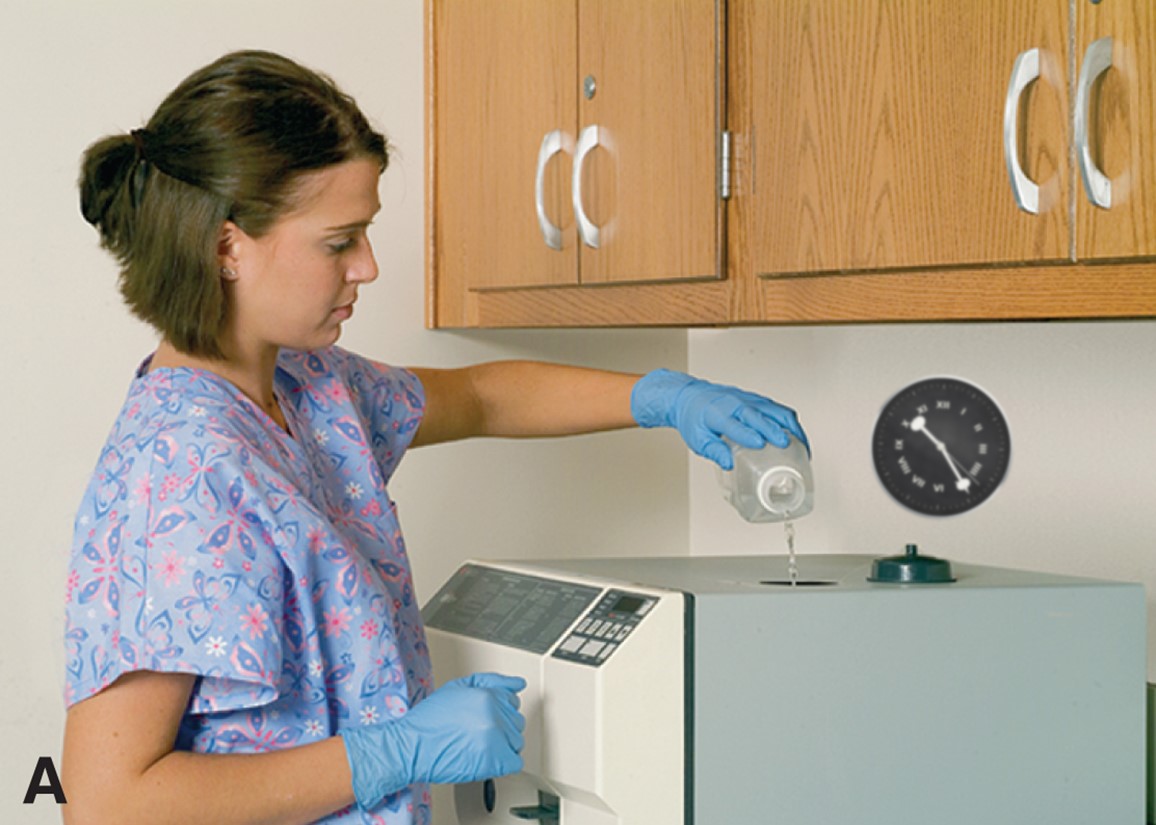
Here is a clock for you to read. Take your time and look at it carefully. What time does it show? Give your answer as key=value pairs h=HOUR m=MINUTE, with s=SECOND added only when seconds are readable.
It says h=10 m=24 s=22
